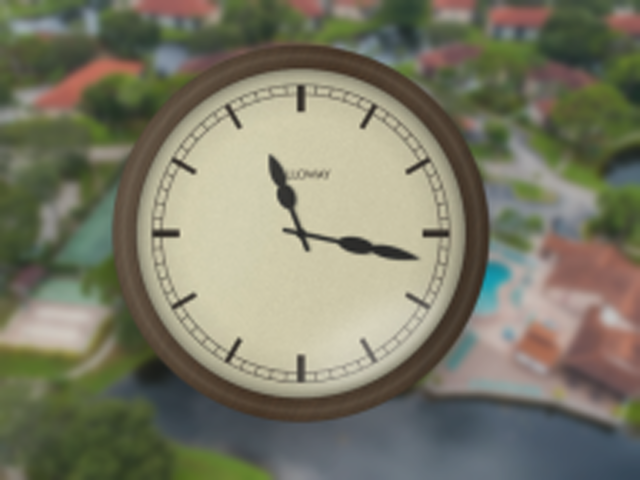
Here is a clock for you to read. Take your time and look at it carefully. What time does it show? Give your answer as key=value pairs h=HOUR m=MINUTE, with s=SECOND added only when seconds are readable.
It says h=11 m=17
